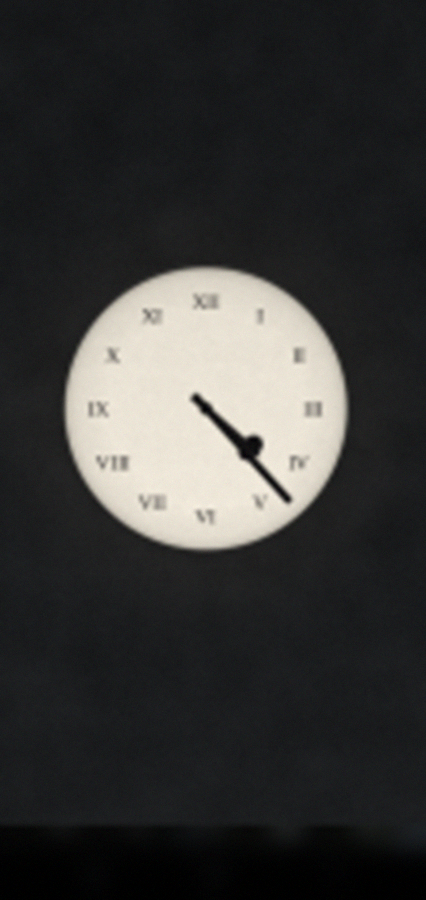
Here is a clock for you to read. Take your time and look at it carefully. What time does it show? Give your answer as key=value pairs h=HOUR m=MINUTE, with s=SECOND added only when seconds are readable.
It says h=4 m=23
